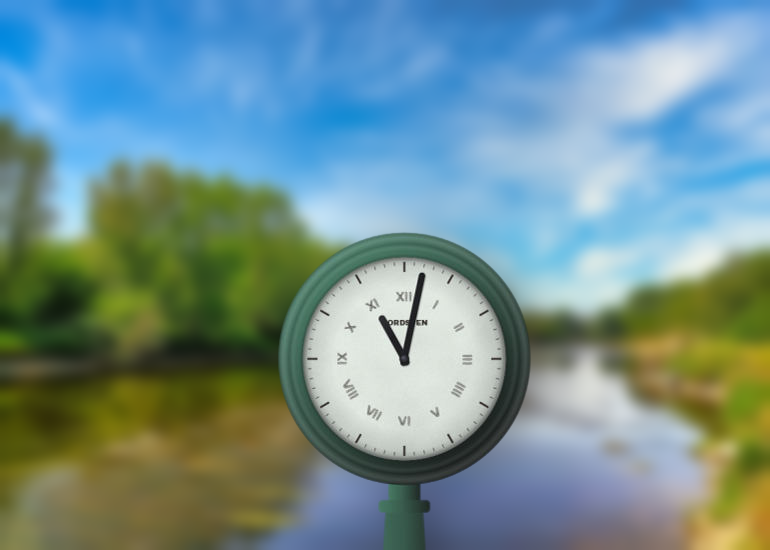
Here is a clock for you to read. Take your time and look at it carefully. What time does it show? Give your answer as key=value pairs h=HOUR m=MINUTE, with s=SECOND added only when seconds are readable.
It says h=11 m=2
